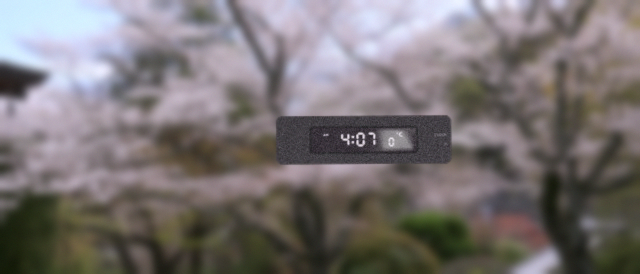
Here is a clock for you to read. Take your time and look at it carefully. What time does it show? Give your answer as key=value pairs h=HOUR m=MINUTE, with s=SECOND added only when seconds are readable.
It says h=4 m=7
